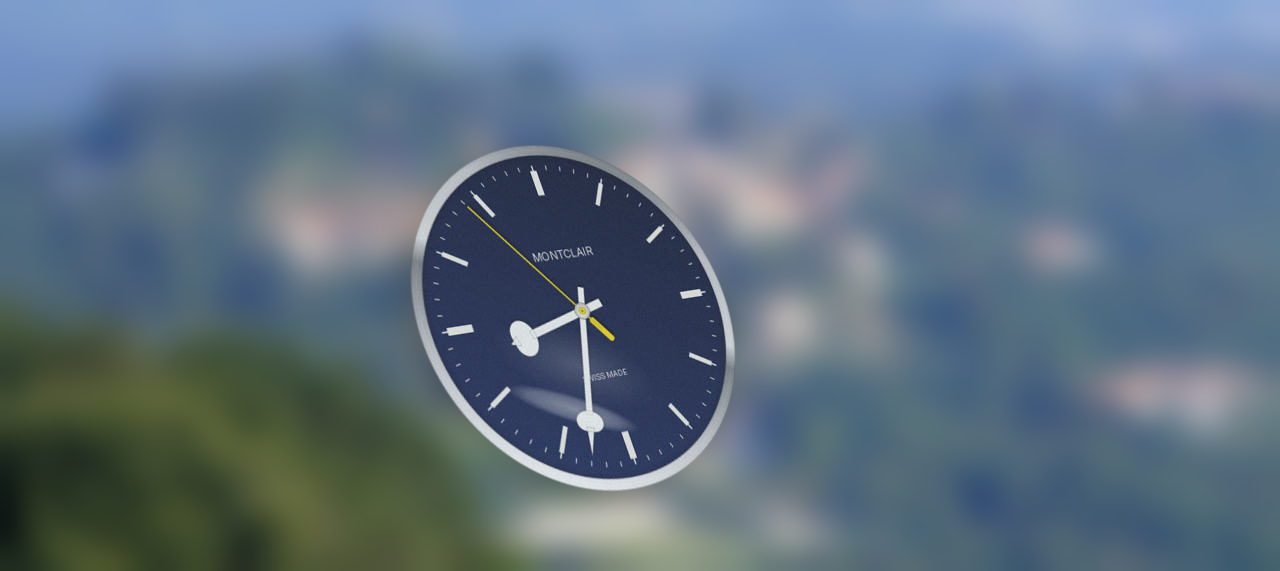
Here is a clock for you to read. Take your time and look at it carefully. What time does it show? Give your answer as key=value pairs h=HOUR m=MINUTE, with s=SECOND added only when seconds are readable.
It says h=8 m=32 s=54
